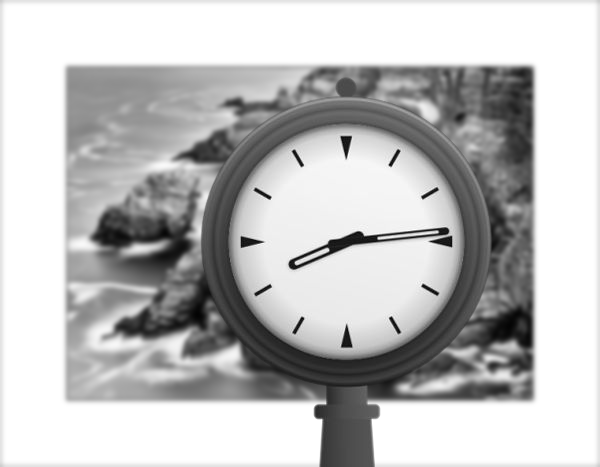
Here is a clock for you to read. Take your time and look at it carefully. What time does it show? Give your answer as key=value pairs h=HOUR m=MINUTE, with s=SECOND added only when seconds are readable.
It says h=8 m=14
